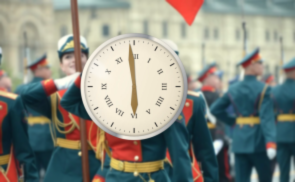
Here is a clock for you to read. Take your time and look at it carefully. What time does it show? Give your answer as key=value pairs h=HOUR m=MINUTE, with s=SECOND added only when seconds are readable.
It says h=5 m=59
